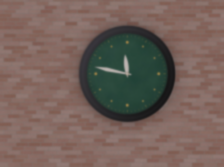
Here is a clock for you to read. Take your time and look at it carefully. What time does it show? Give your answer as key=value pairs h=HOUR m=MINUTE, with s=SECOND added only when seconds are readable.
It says h=11 m=47
